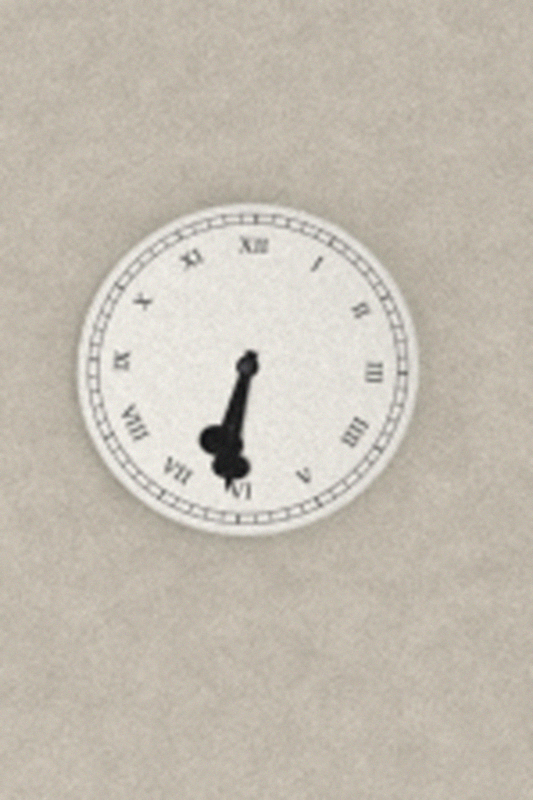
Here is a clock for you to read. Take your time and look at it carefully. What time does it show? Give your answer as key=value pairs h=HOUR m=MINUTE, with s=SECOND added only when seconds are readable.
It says h=6 m=31
